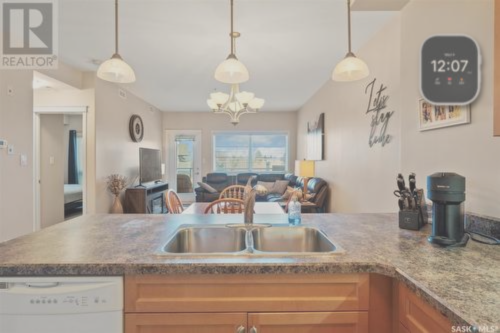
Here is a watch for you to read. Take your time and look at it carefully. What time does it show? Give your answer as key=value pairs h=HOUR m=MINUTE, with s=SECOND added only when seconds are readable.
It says h=12 m=7
